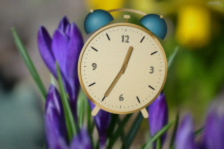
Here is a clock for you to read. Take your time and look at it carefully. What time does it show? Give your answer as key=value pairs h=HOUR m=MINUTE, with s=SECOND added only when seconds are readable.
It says h=12 m=35
